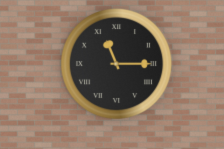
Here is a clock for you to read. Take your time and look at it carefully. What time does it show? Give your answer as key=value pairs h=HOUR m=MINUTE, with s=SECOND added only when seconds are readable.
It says h=11 m=15
